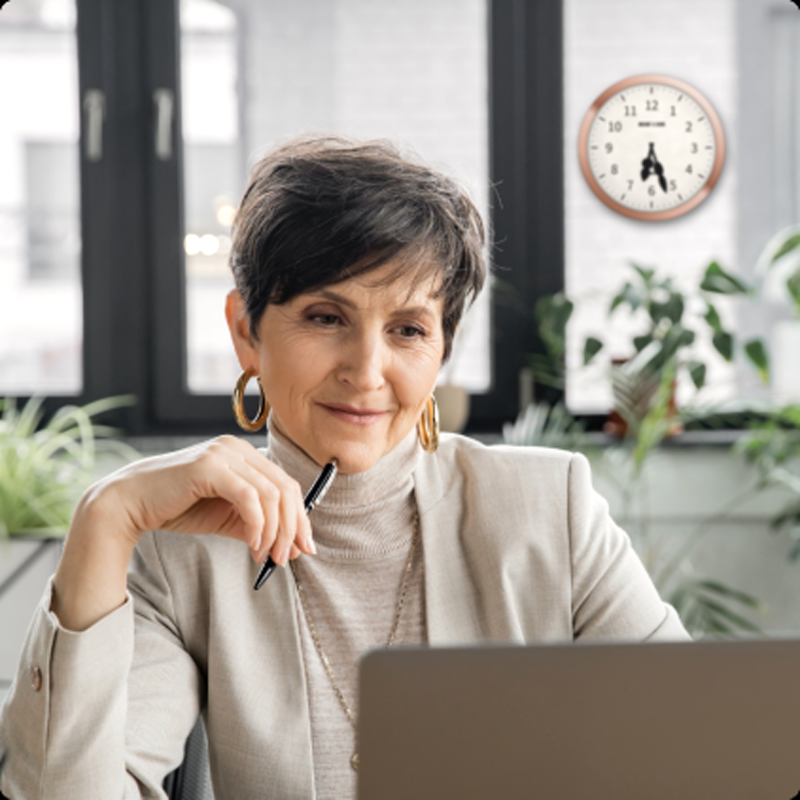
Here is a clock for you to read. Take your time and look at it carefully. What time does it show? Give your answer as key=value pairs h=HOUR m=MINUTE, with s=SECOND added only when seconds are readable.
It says h=6 m=27
